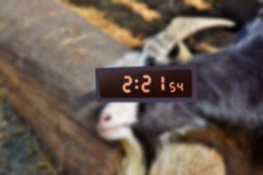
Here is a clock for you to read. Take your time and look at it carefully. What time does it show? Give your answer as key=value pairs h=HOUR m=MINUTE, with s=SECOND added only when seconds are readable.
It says h=2 m=21 s=54
